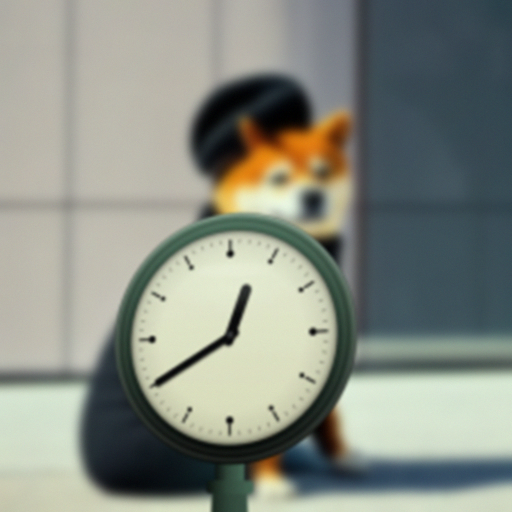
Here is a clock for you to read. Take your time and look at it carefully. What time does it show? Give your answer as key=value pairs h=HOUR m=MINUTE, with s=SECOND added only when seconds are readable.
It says h=12 m=40
